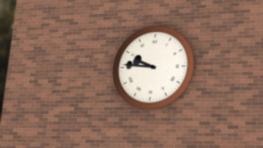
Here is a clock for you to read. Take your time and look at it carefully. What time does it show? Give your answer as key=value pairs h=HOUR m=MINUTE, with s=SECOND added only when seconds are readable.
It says h=9 m=46
